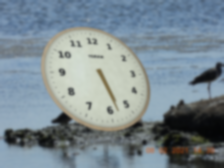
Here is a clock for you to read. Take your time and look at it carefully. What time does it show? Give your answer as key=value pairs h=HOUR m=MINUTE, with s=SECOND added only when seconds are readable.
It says h=5 m=28
